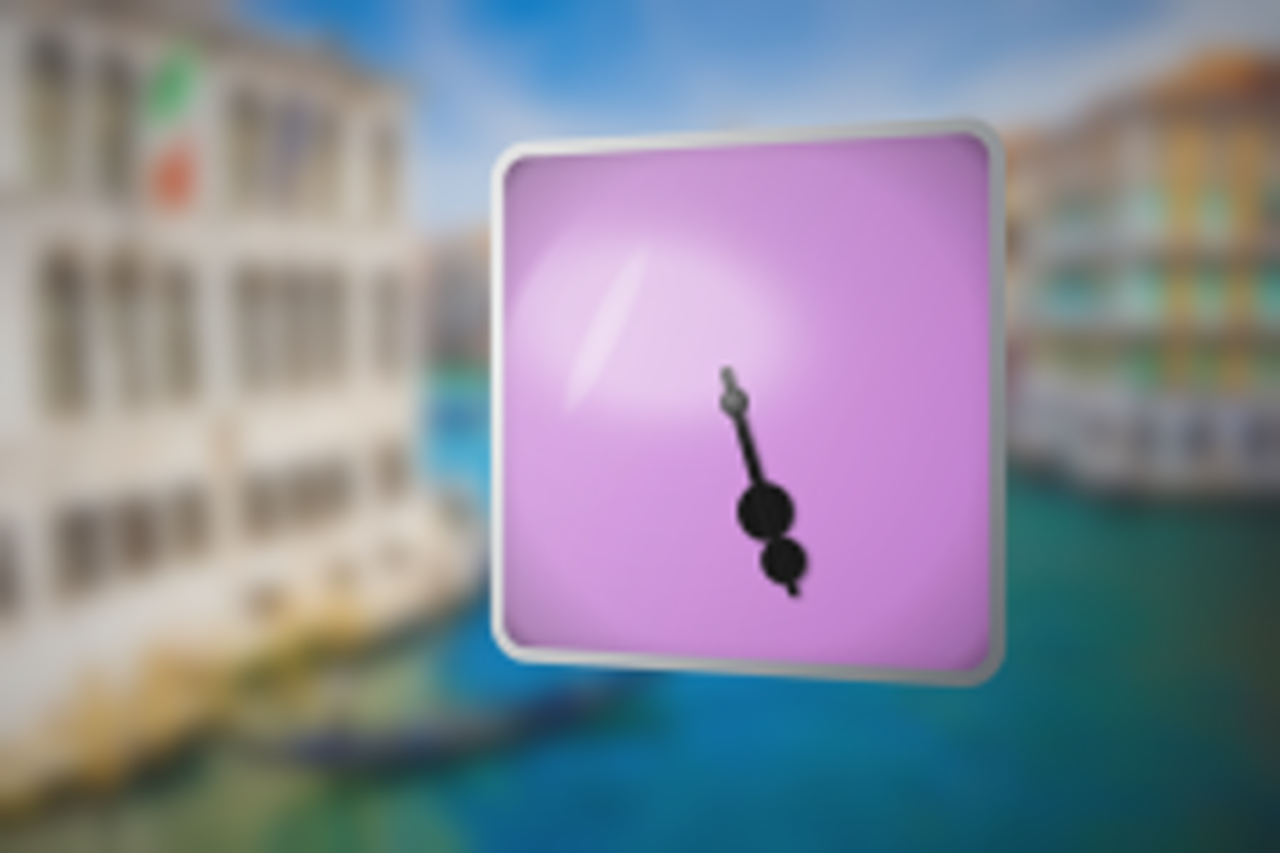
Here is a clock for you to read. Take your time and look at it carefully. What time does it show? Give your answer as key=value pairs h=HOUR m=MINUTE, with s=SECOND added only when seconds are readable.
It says h=5 m=27
